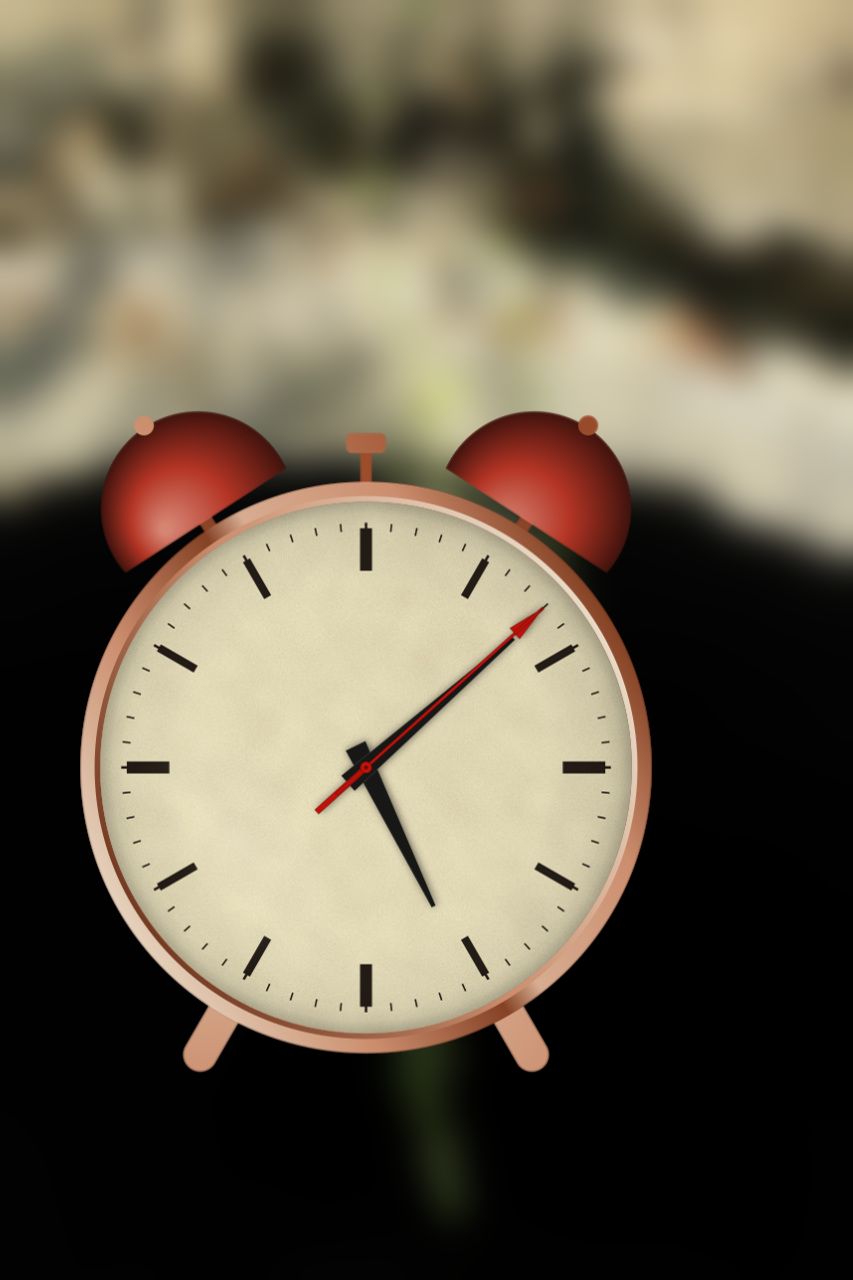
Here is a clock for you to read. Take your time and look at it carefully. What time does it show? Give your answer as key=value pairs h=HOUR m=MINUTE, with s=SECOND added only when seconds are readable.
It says h=5 m=8 s=8
